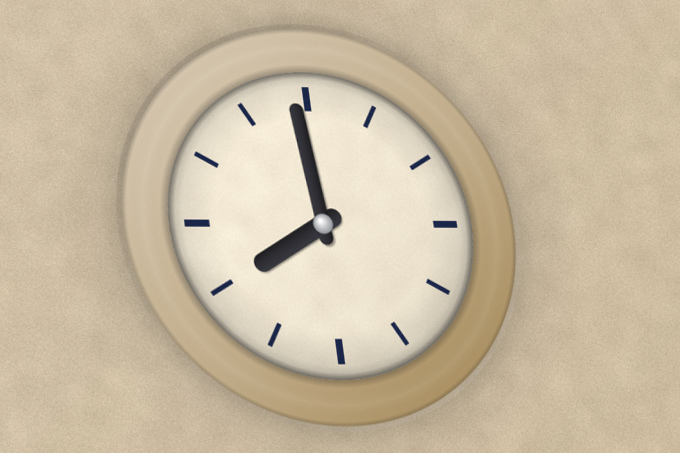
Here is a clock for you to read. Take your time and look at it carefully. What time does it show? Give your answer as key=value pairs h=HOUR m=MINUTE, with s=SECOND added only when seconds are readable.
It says h=7 m=59
